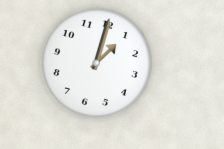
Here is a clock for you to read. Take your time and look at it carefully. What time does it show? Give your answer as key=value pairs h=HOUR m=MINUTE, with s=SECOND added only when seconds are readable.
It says h=1 m=0
